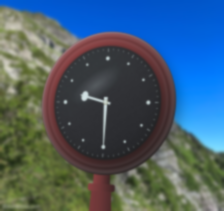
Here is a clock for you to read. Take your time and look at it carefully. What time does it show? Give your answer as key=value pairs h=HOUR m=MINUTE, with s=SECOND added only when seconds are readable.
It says h=9 m=30
